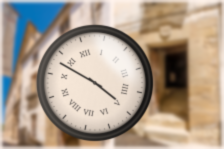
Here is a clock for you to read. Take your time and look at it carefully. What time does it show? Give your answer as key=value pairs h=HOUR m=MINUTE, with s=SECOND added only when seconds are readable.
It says h=4 m=53
